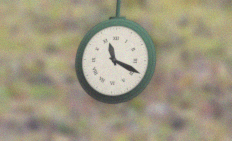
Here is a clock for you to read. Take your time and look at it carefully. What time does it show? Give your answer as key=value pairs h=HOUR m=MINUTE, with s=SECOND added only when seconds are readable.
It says h=11 m=19
